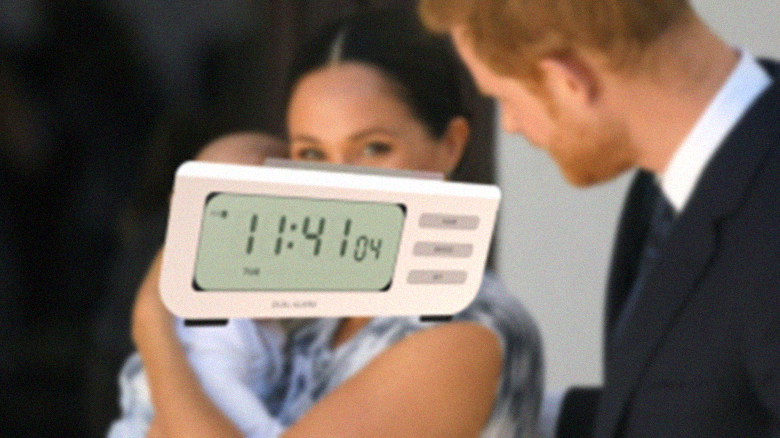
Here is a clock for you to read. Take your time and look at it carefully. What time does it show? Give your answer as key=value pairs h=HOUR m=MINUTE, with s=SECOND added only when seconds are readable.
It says h=11 m=41 s=4
